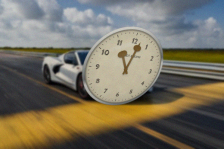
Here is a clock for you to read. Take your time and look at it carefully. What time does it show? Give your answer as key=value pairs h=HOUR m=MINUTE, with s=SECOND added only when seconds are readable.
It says h=11 m=2
